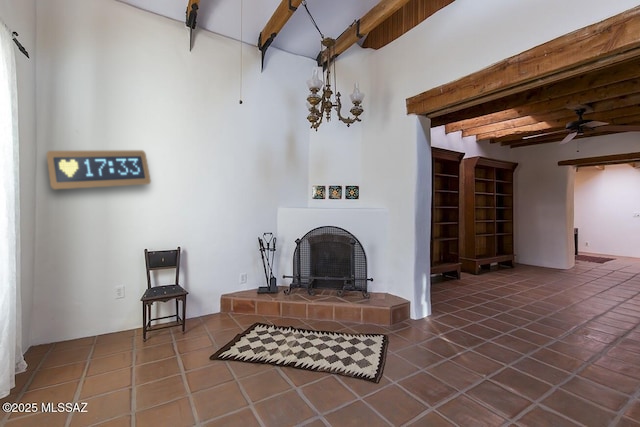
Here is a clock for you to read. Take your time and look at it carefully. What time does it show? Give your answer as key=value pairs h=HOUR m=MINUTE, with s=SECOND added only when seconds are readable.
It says h=17 m=33
